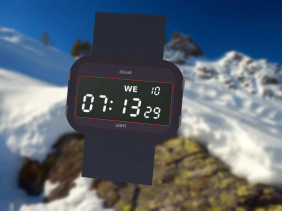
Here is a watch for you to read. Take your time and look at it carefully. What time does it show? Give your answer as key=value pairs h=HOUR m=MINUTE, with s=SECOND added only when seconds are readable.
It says h=7 m=13 s=29
